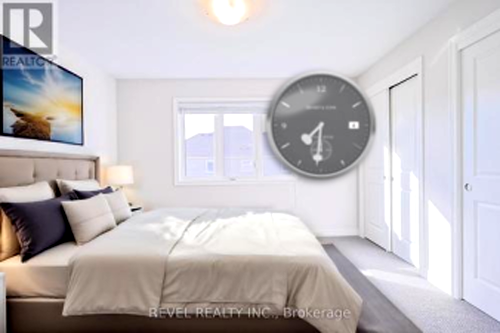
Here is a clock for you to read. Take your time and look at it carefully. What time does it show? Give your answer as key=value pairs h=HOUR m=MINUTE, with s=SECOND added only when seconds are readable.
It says h=7 m=31
